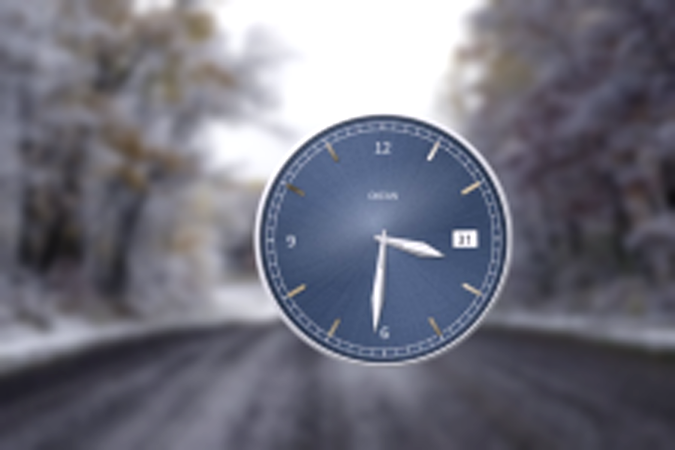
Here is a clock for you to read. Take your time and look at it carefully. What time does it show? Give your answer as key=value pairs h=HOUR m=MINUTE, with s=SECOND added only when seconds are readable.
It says h=3 m=31
